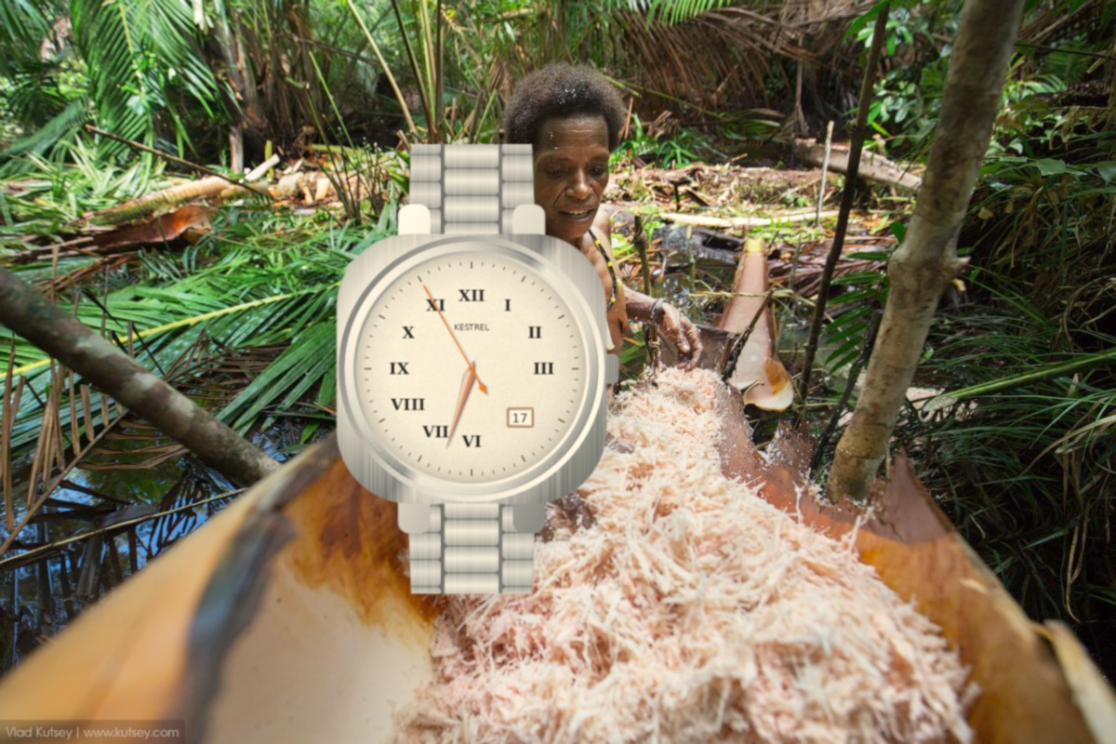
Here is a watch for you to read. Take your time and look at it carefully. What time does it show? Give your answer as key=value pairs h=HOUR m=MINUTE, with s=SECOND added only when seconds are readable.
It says h=6 m=32 s=55
